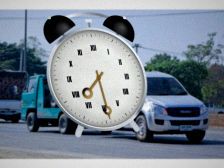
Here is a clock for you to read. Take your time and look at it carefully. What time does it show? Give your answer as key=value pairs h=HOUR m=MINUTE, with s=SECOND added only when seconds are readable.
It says h=7 m=29
